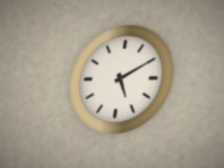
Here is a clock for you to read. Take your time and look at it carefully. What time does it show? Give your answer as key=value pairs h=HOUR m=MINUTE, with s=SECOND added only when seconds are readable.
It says h=5 m=10
